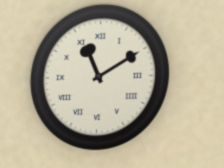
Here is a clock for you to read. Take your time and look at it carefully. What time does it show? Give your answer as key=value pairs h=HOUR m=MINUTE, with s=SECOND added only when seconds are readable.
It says h=11 m=10
